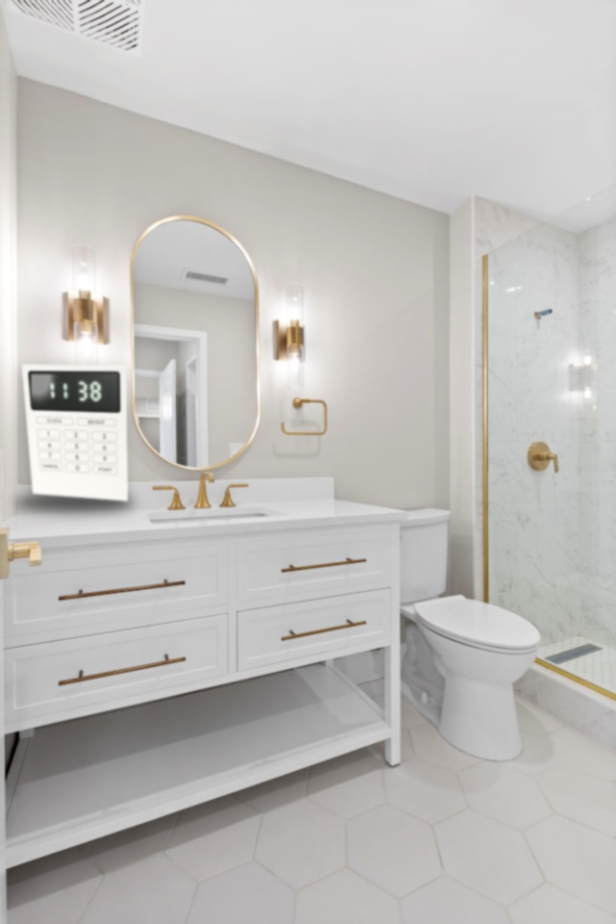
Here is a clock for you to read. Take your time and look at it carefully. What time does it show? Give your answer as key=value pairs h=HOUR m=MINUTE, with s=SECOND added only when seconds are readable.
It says h=11 m=38
